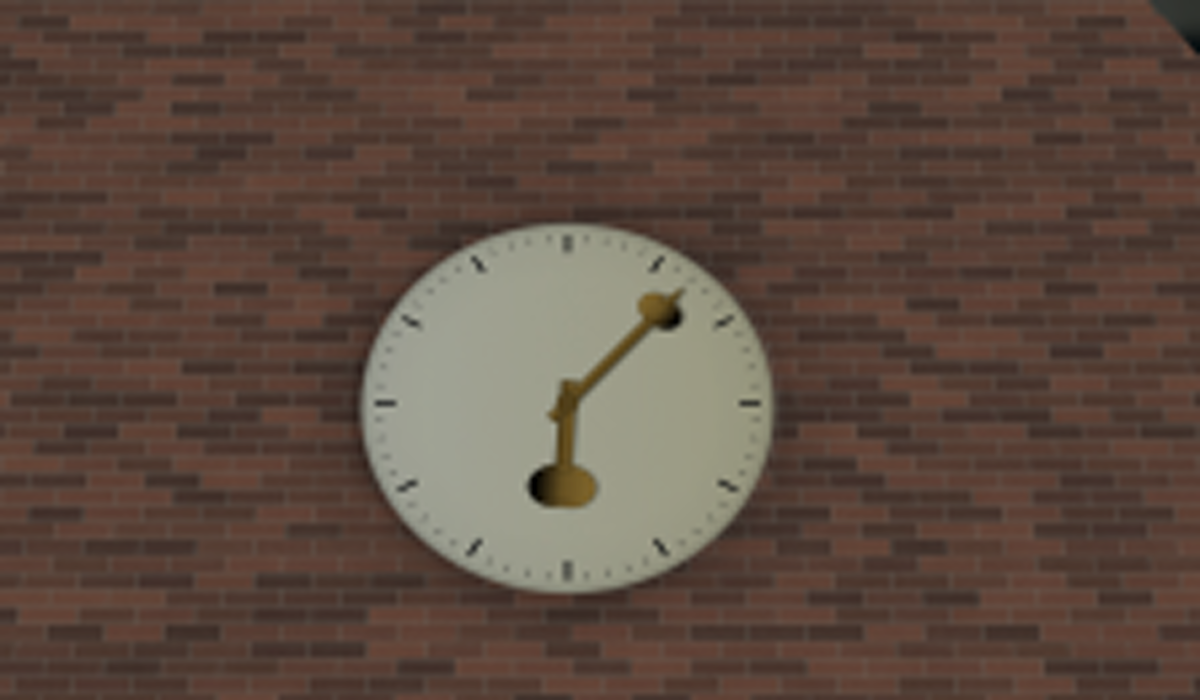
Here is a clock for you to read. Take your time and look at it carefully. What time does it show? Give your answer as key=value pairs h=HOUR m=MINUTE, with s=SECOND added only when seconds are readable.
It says h=6 m=7
